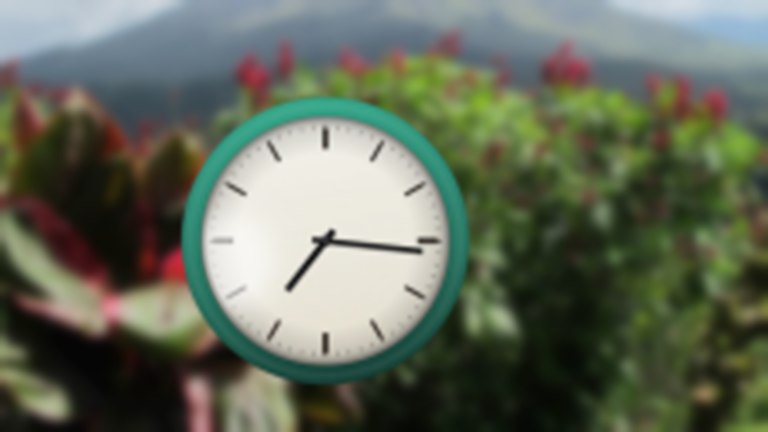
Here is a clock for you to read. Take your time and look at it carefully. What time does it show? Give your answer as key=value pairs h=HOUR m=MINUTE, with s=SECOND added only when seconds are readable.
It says h=7 m=16
